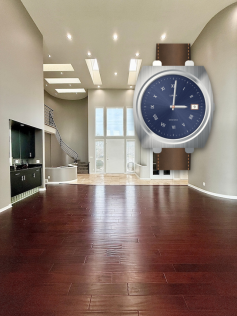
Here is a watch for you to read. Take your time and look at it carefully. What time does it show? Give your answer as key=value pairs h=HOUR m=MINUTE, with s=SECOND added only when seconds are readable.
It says h=3 m=1
